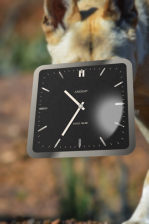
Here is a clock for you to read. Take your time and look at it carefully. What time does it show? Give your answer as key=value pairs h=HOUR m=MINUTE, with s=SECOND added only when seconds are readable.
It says h=10 m=35
